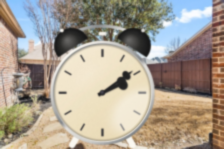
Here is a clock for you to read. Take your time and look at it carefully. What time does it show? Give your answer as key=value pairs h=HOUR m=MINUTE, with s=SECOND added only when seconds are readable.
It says h=2 m=9
